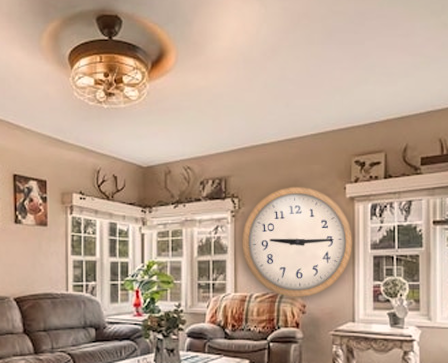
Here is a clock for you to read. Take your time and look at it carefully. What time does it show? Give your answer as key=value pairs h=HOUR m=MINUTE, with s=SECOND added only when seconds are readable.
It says h=9 m=15
